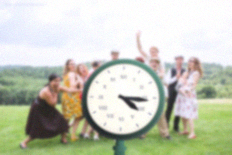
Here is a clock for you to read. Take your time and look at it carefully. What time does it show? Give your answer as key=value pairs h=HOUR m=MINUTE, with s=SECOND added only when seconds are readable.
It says h=4 m=16
